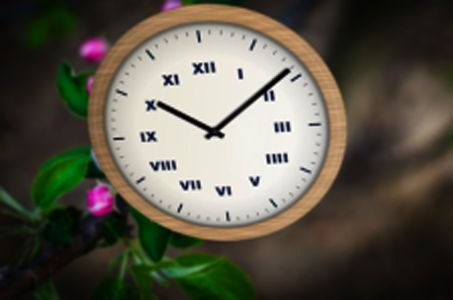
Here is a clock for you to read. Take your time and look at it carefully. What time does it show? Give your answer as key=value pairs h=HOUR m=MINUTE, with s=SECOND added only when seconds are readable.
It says h=10 m=9
